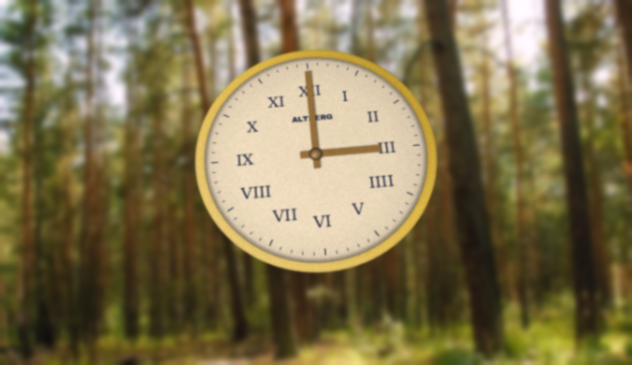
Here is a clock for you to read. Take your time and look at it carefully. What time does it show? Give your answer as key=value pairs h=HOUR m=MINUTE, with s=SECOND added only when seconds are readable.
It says h=3 m=0
